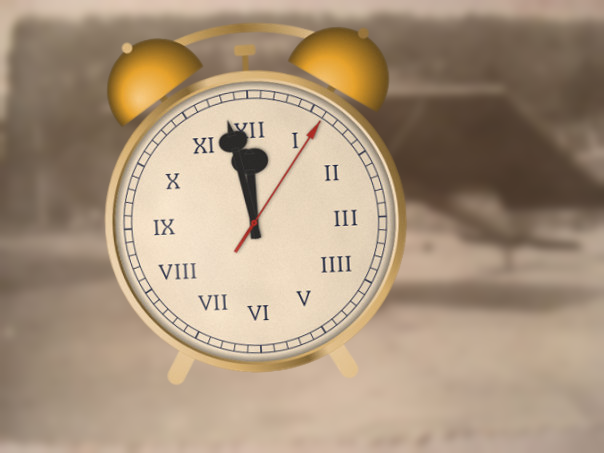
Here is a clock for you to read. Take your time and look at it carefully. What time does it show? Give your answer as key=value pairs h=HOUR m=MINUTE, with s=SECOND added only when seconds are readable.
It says h=11 m=58 s=6
